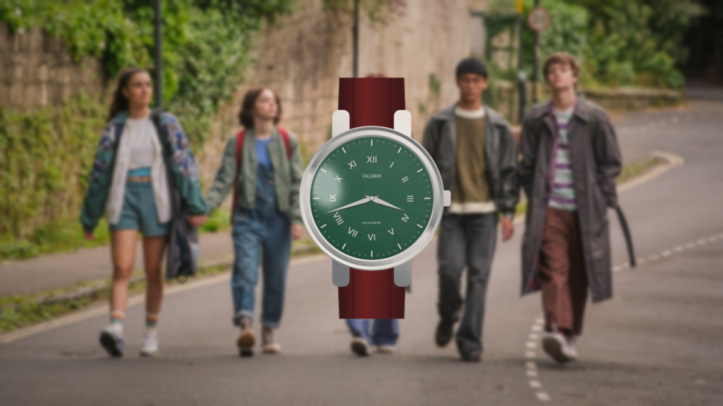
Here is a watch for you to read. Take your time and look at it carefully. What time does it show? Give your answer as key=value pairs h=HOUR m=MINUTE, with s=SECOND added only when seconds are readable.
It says h=3 m=42
